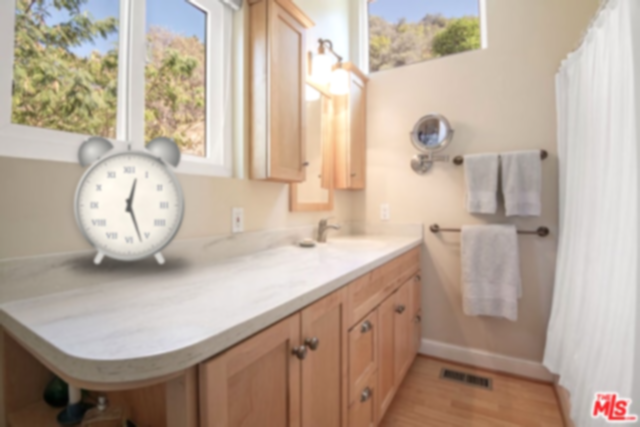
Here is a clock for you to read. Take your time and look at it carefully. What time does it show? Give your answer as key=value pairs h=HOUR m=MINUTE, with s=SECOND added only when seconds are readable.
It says h=12 m=27
